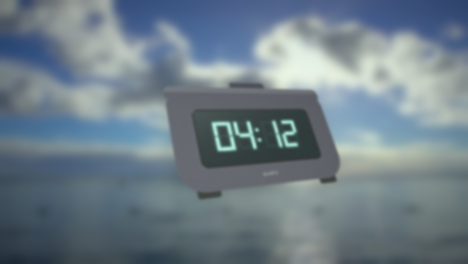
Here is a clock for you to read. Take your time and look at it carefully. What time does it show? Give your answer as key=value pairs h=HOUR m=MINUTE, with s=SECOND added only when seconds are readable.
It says h=4 m=12
